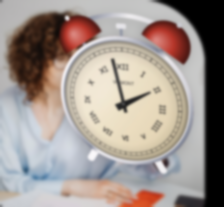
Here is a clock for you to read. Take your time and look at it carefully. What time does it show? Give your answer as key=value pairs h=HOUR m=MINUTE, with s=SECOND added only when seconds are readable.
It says h=1 m=58
